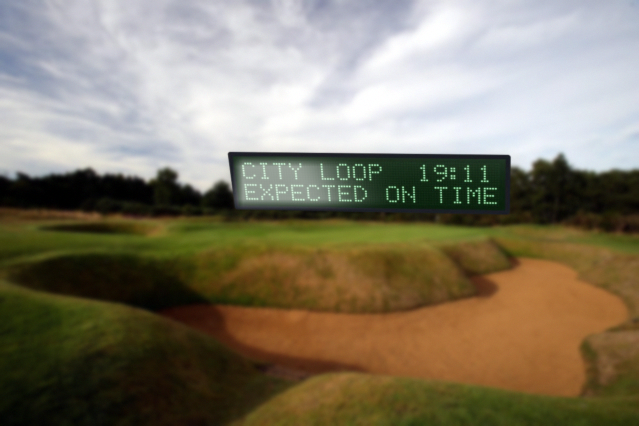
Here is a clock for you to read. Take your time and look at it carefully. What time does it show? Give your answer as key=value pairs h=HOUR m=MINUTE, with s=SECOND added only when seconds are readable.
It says h=19 m=11
